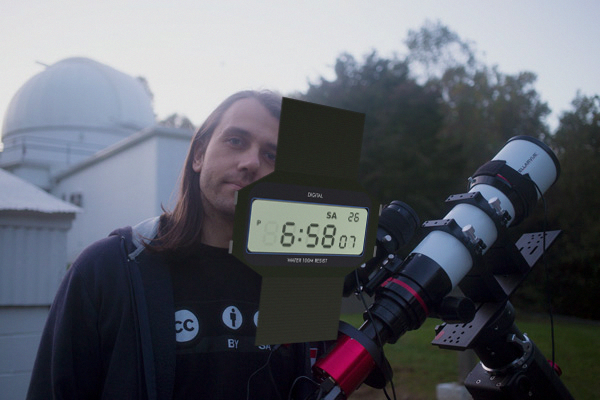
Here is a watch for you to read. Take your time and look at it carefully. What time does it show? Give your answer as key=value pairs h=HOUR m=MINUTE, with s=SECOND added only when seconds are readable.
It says h=6 m=58 s=7
